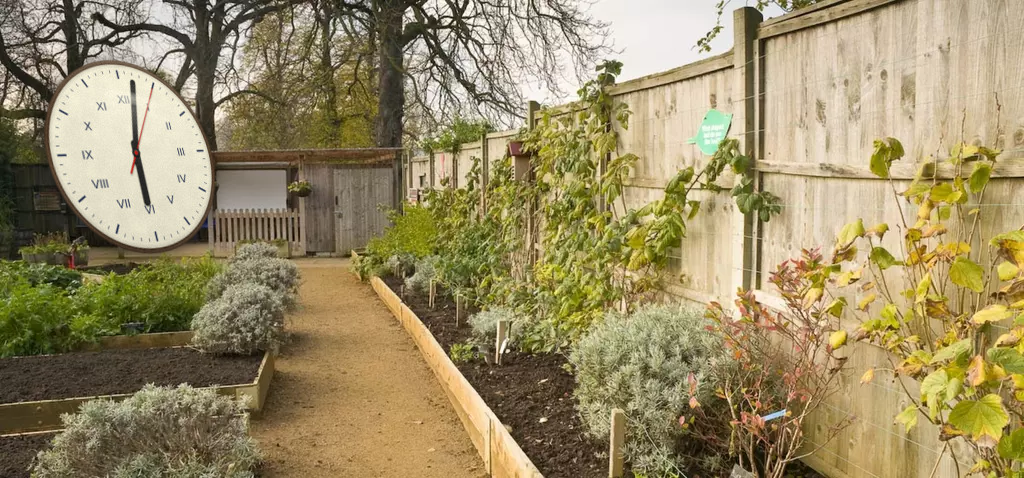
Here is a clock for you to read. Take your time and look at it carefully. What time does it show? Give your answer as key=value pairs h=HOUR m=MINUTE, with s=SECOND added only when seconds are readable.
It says h=6 m=2 s=5
